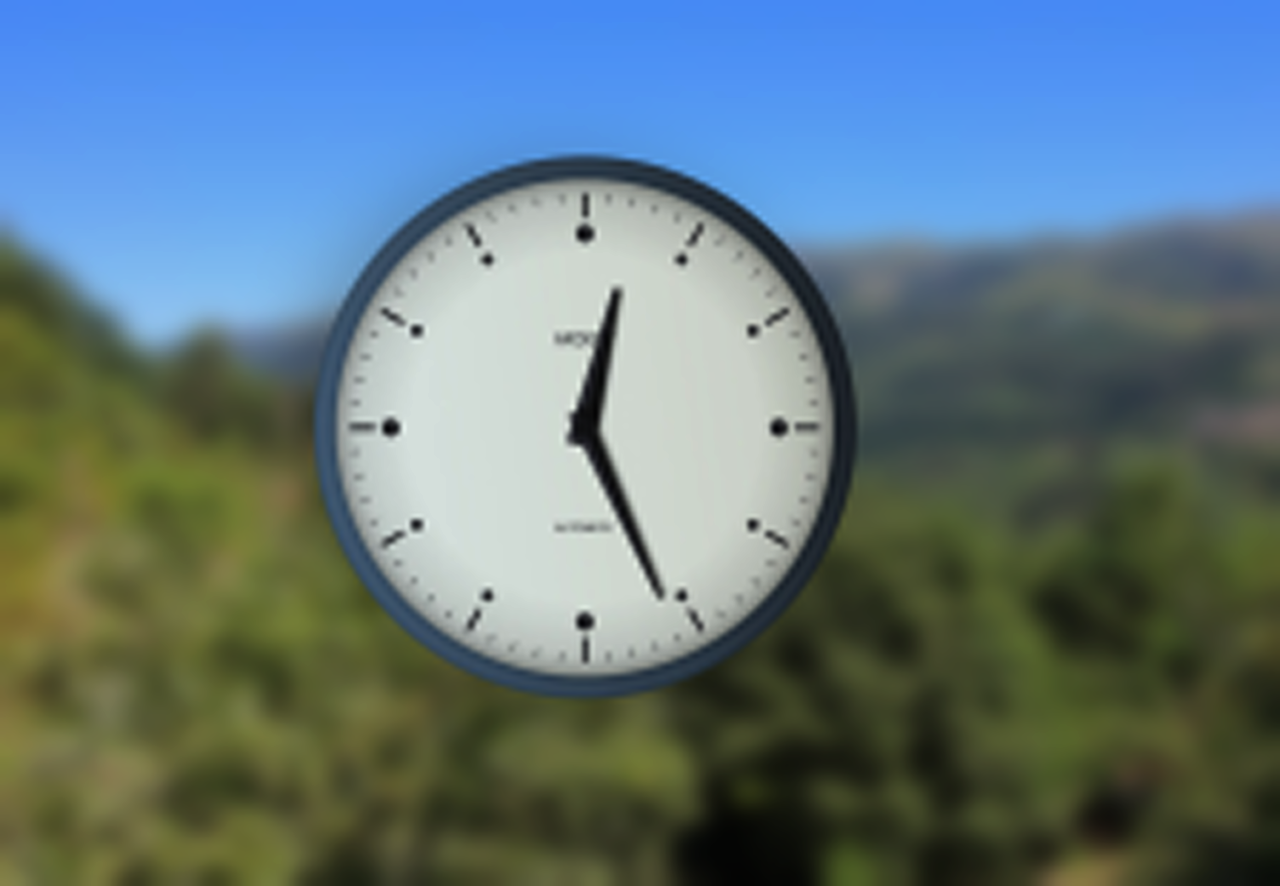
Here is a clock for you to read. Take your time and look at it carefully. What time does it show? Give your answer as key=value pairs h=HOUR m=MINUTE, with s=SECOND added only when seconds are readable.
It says h=12 m=26
